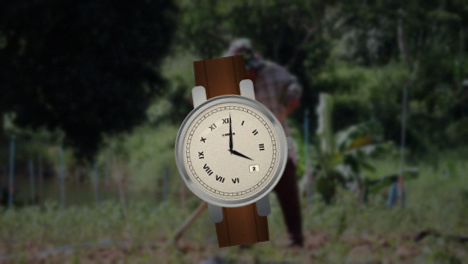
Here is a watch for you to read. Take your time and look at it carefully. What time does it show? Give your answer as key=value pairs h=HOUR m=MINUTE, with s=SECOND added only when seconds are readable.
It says h=4 m=1
